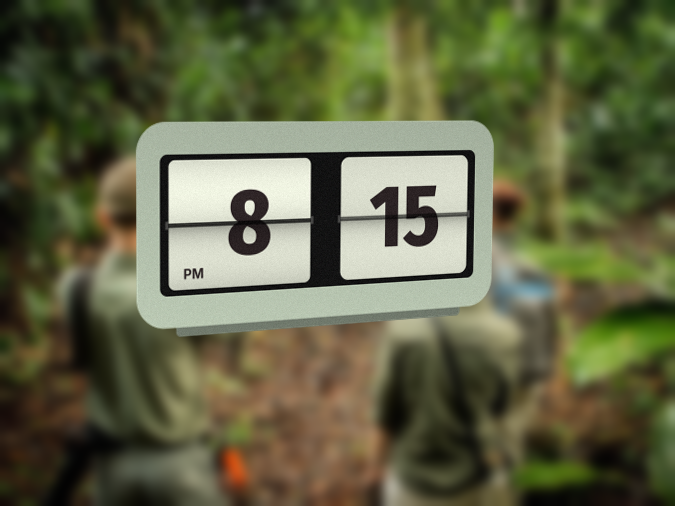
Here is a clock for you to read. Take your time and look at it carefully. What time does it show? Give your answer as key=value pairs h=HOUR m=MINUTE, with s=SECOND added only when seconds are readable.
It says h=8 m=15
